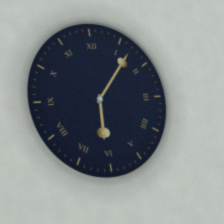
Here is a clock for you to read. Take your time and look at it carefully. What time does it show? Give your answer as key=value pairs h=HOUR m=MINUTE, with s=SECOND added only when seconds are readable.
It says h=6 m=7
